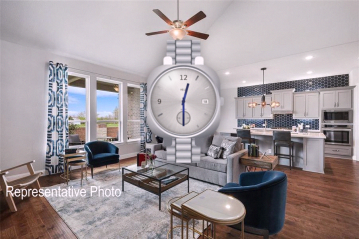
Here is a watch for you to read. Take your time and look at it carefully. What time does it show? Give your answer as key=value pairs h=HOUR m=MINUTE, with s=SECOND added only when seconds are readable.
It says h=12 m=30
